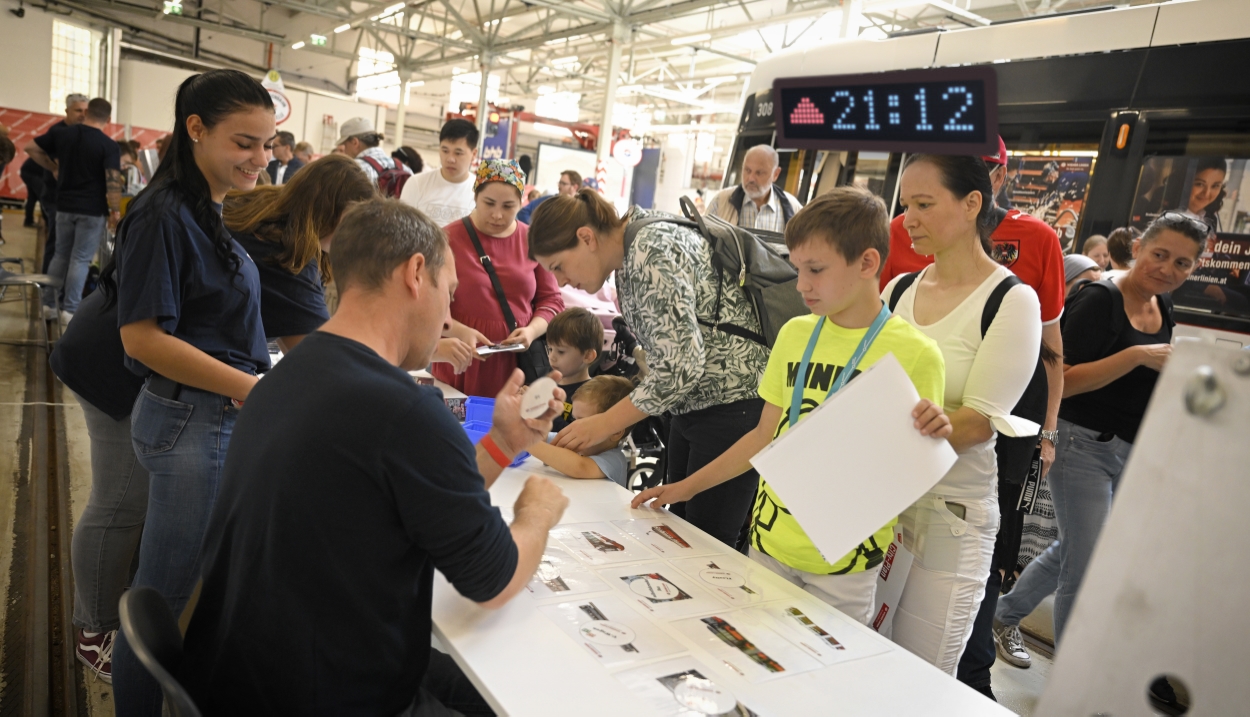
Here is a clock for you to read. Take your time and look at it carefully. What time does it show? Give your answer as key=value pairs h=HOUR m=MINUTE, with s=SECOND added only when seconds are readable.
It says h=21 m=12
